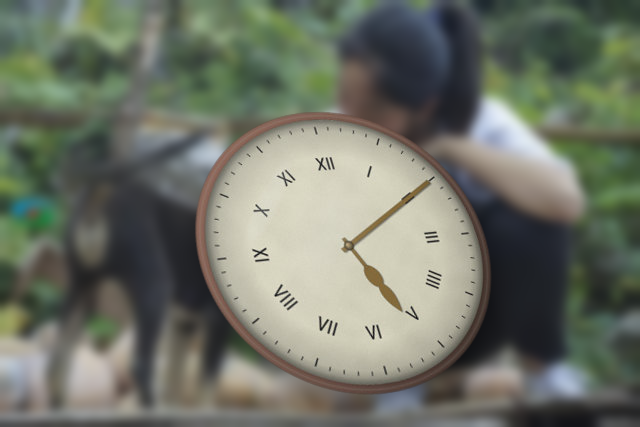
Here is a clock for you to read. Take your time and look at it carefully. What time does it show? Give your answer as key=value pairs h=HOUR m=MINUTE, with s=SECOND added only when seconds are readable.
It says h=5 m=10
